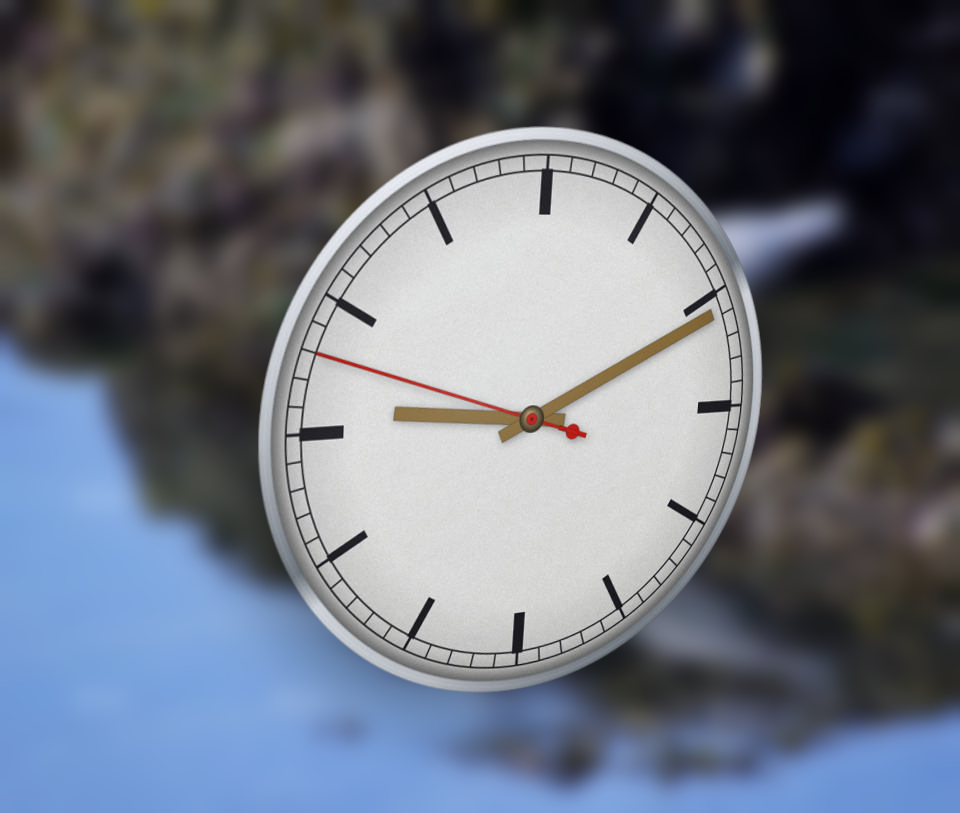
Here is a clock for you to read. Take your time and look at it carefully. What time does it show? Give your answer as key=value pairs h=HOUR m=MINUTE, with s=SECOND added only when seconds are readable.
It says h=9 m=10 s=48
